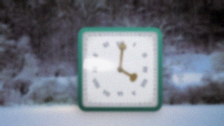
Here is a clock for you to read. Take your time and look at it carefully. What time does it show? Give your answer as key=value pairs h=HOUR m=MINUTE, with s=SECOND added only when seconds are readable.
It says h=4 m=1
